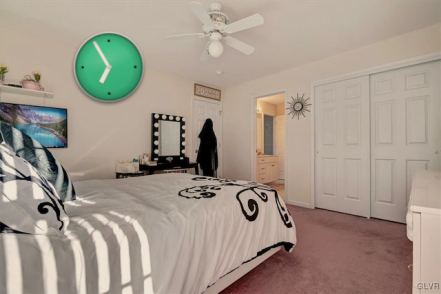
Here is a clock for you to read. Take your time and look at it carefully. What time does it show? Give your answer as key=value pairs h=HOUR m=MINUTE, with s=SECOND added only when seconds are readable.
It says h=6 m=55
